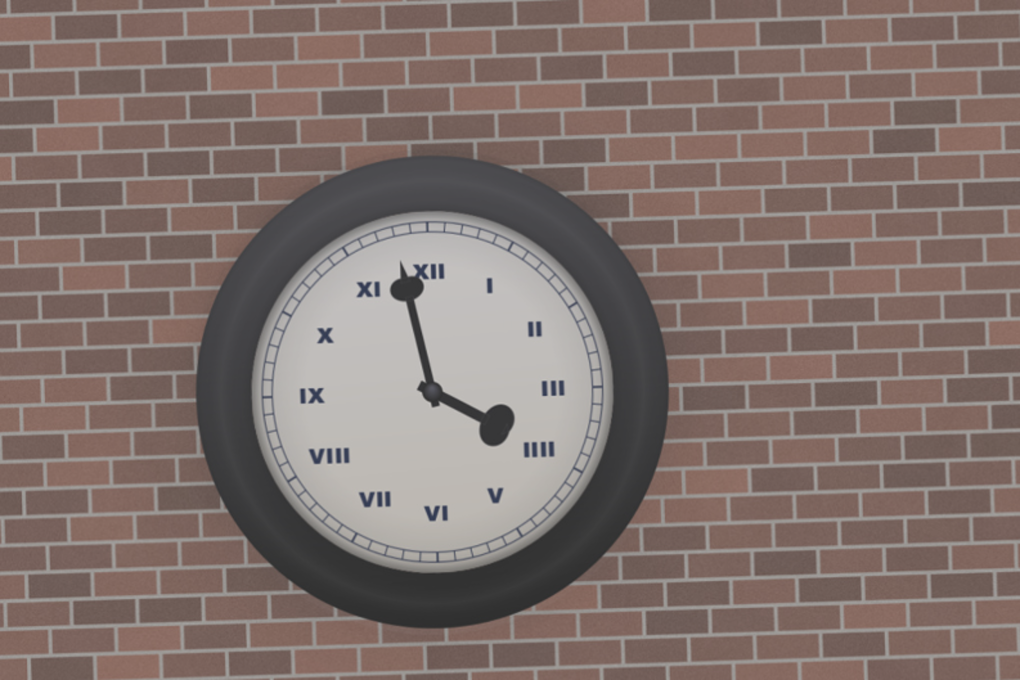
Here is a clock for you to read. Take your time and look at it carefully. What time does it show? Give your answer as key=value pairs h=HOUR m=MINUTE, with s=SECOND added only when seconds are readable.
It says h=3 m=58
